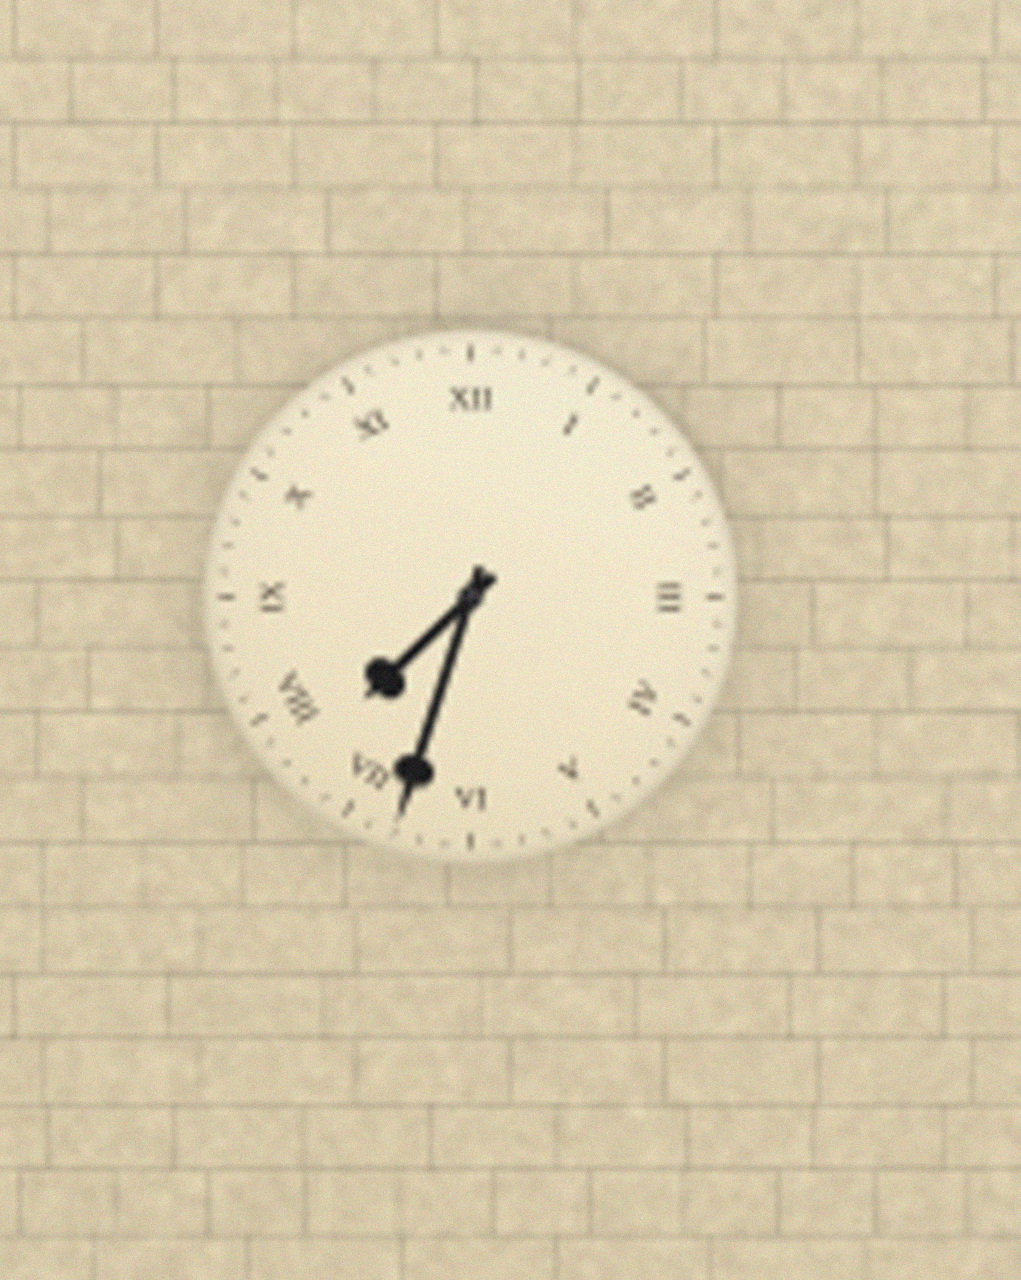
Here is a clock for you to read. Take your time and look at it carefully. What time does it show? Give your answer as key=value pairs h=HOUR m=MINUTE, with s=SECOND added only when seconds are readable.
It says h=7 m=33
